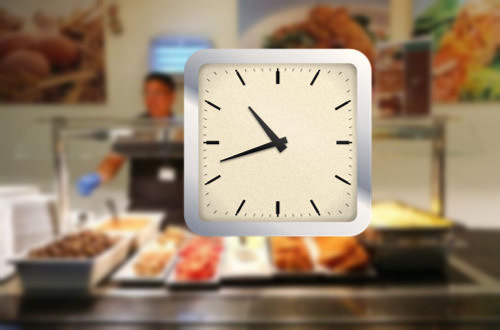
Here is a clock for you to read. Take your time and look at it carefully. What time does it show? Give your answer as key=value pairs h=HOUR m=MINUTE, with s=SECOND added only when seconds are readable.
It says h=10 m=42
